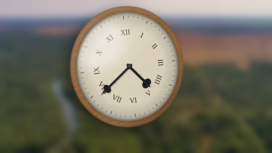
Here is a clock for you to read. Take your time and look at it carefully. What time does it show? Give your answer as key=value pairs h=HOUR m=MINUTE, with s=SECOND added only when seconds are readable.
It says h=4 m=39
